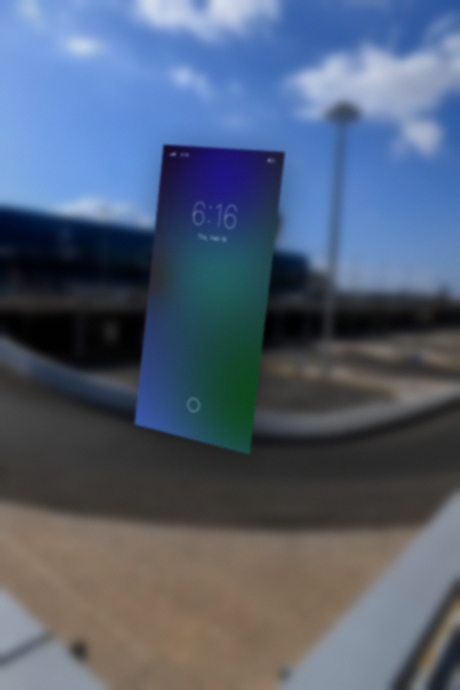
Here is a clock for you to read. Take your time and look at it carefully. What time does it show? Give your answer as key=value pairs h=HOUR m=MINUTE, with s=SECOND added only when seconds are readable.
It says h=6 m=16
